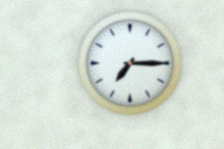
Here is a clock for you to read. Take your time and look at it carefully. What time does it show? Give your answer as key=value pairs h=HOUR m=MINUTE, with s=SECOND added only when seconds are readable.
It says h=7 m=15
